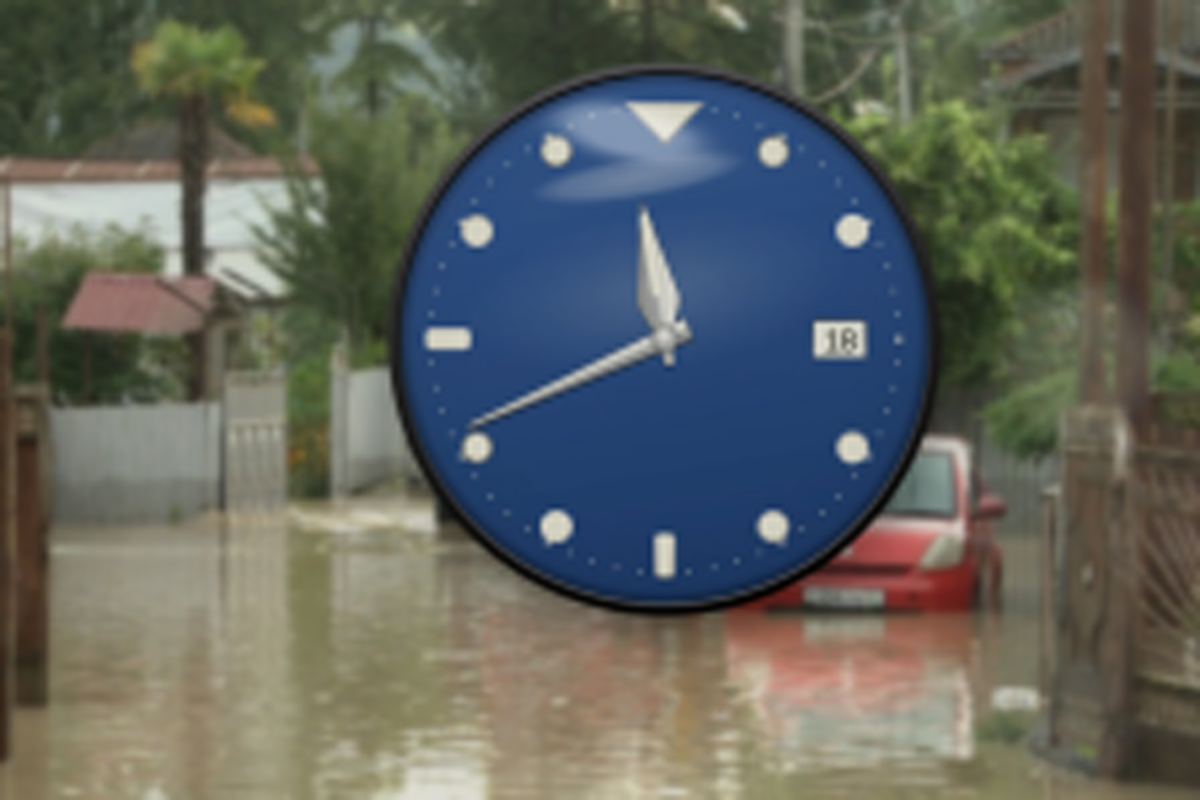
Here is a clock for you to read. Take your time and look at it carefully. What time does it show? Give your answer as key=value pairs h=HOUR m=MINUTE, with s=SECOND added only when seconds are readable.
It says h=11 m=41
